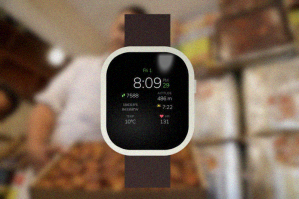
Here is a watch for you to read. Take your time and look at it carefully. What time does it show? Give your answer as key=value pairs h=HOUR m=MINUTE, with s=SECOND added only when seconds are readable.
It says h=8 m=9
